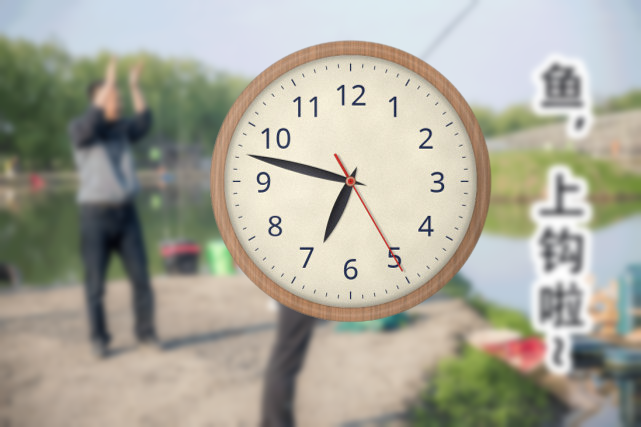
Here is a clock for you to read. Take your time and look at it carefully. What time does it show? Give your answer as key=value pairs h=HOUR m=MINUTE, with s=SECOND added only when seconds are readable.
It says h=6 m=47 s=25
